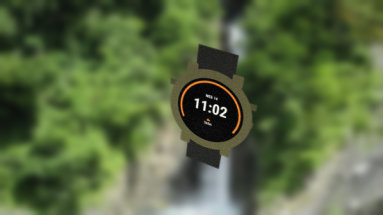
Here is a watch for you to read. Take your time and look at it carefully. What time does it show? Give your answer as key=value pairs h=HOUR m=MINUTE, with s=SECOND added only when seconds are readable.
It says h=11 m=2
